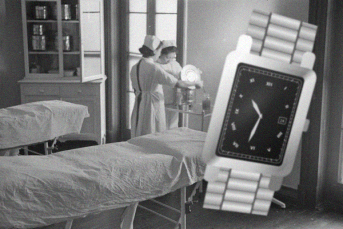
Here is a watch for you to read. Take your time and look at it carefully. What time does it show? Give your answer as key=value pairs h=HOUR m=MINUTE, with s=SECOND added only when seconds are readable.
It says h=10 m=32
